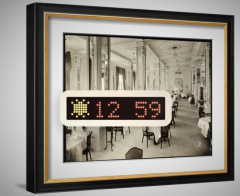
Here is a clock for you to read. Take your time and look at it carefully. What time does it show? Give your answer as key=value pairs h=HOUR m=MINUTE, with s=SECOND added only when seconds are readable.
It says h=12 m=59
